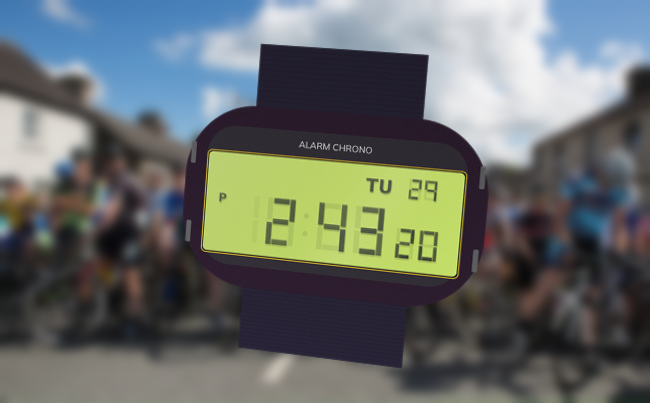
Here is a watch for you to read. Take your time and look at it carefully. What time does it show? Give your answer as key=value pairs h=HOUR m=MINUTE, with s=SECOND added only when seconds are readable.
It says h=2 m=43 s=20
